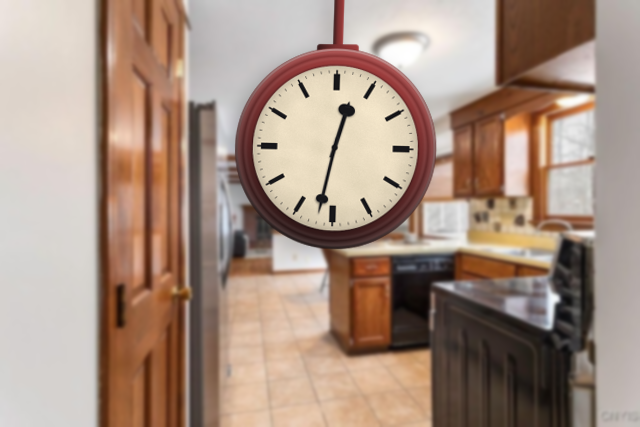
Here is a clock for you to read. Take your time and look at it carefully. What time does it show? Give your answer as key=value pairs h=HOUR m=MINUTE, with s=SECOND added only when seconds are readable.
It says h=12 m=32
